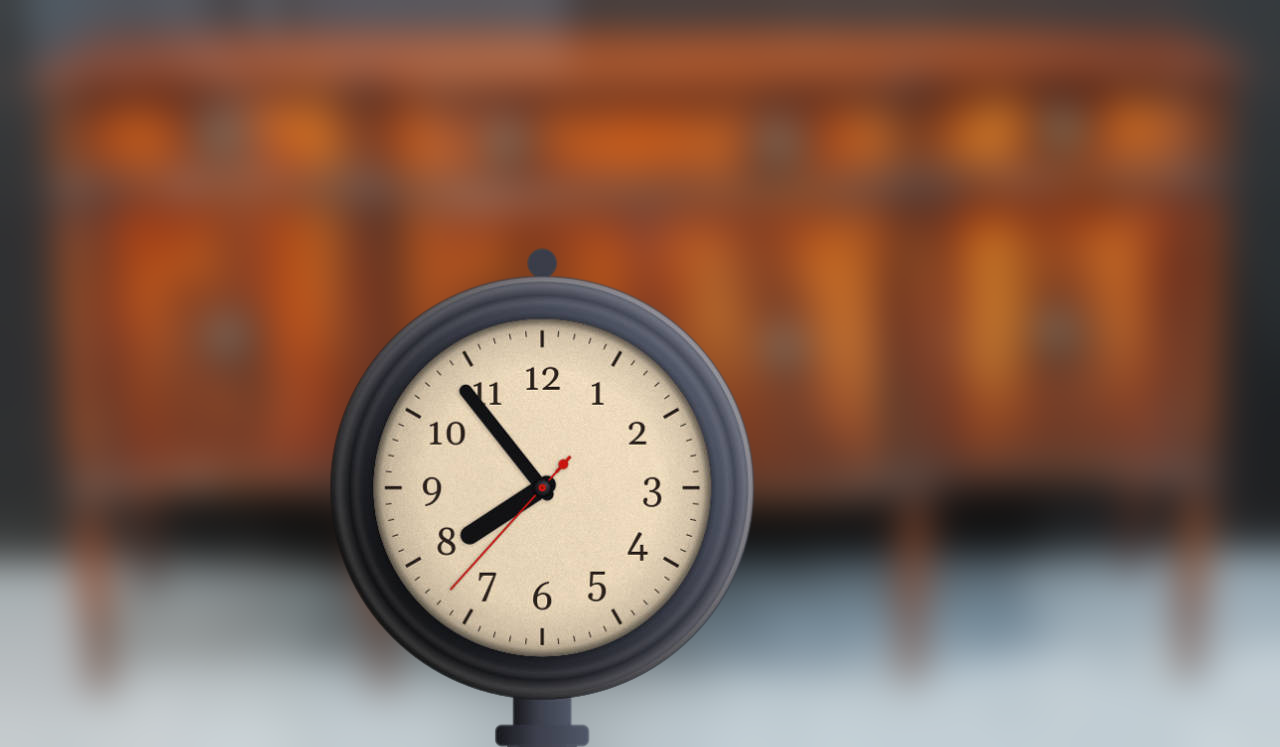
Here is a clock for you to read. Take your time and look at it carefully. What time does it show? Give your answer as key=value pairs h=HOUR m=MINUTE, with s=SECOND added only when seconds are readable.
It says h=7 m=53 s=37
